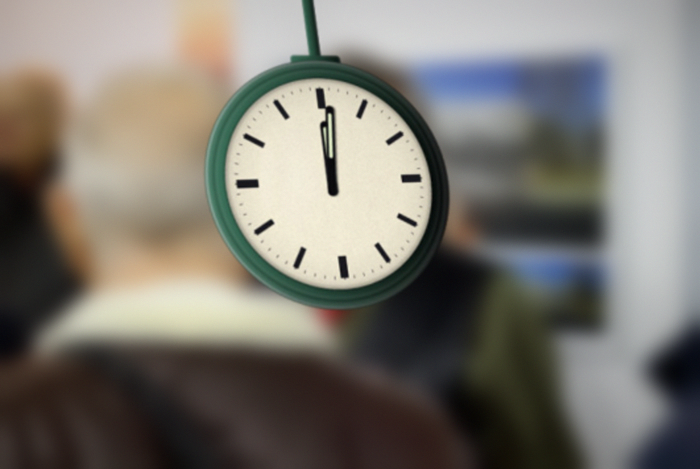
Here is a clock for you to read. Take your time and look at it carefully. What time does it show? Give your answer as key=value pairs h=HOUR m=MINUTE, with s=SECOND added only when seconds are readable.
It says h=12 m=1
